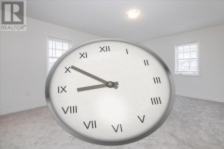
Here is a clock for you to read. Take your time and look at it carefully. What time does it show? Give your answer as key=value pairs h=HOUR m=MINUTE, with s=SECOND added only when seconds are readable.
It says h=8 m=51
